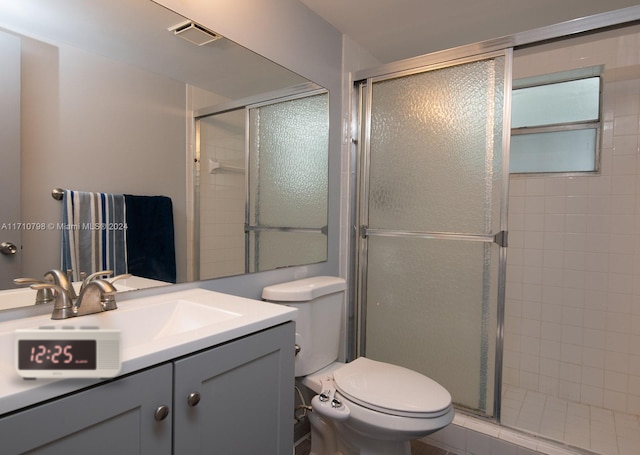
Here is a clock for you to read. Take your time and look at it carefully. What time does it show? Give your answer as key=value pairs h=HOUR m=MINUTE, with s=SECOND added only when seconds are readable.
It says h=12 m=25
